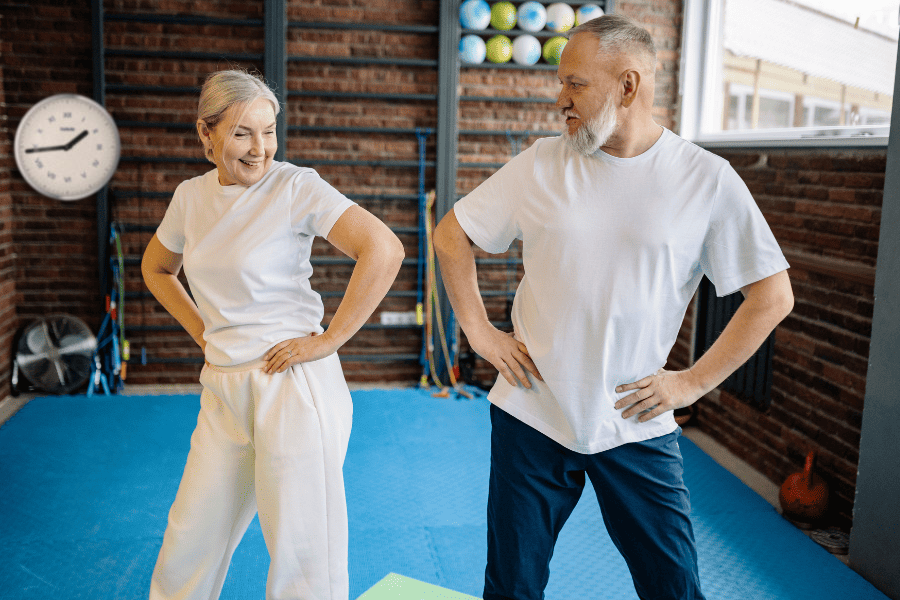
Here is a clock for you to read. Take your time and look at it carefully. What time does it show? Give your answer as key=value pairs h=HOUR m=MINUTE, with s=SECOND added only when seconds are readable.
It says h=1 m=44
